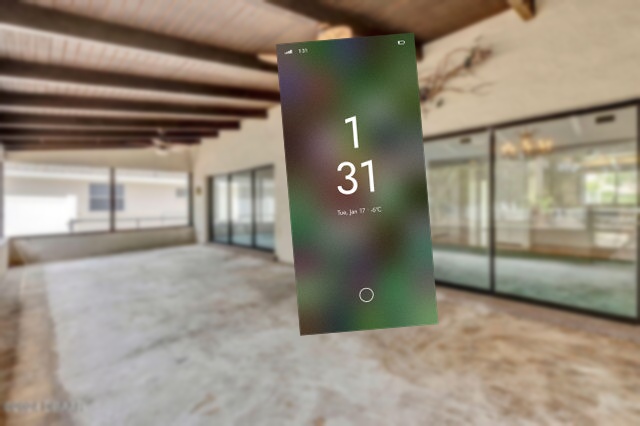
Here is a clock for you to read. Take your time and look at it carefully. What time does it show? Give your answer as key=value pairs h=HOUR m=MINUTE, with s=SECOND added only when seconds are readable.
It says h=1 m=31
